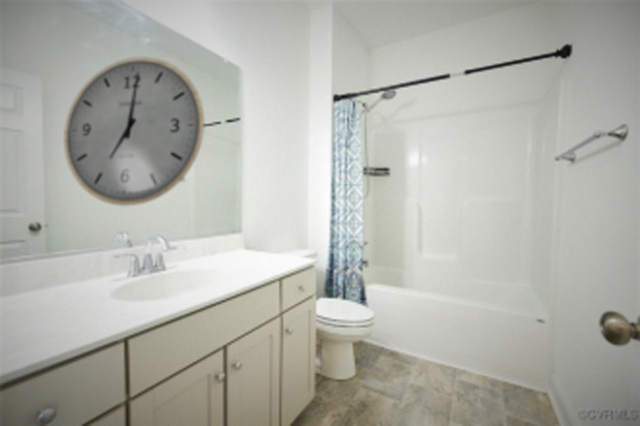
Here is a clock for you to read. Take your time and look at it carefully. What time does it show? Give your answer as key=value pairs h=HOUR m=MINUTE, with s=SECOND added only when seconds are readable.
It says h=7 m=1
